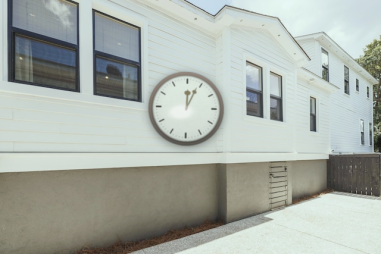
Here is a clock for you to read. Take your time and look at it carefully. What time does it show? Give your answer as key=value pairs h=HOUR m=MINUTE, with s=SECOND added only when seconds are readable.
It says h=12 m=4
